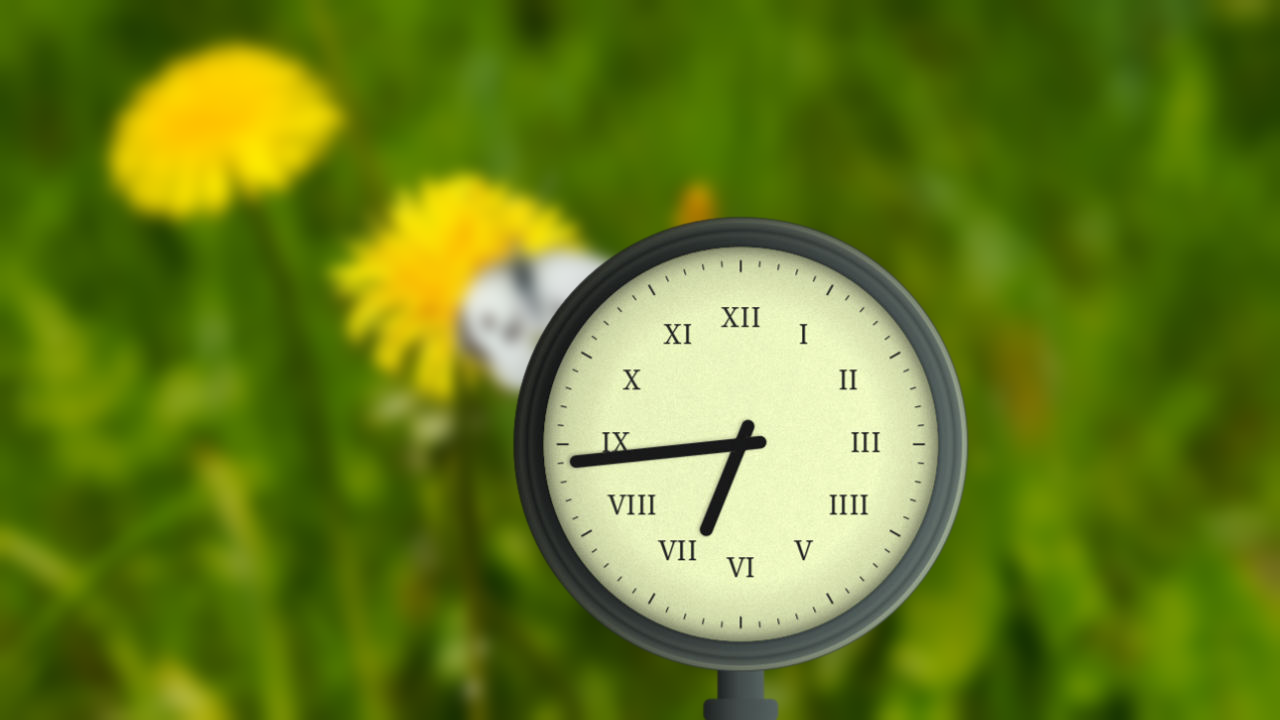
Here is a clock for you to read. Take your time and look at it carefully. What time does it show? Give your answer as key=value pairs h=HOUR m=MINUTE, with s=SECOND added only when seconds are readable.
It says h=6 m=44
